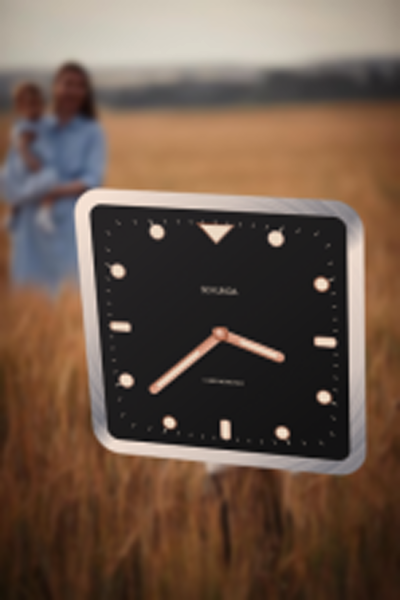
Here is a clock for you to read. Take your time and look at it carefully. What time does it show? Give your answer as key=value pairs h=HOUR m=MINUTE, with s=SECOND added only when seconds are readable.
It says h=3 m=38
